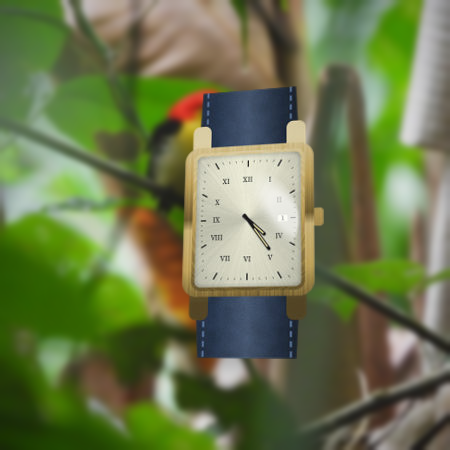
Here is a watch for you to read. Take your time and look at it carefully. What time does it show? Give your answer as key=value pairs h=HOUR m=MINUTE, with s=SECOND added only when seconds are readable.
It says h=4 m=24
